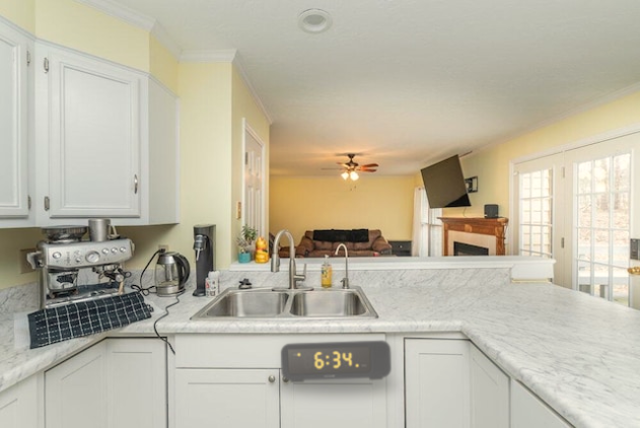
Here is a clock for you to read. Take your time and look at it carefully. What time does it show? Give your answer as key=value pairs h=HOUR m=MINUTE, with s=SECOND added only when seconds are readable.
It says h=6 m=34
